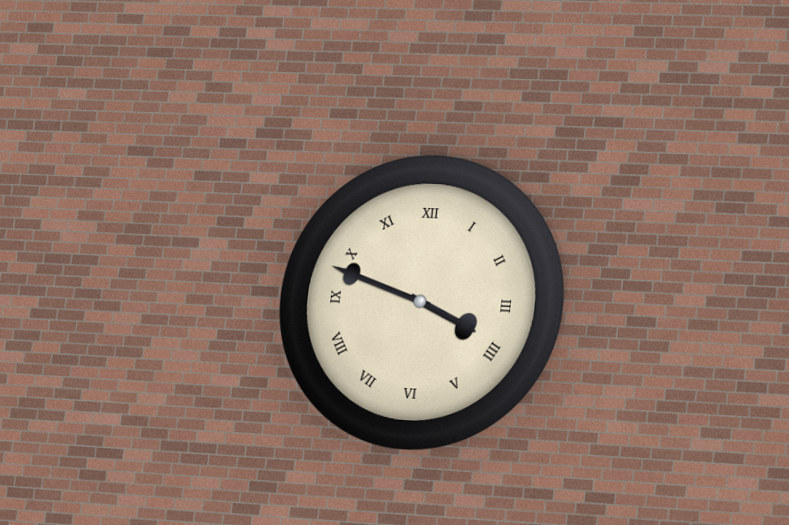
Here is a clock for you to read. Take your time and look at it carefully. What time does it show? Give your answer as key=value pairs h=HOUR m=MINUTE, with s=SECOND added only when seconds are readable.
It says h=3 m=48
